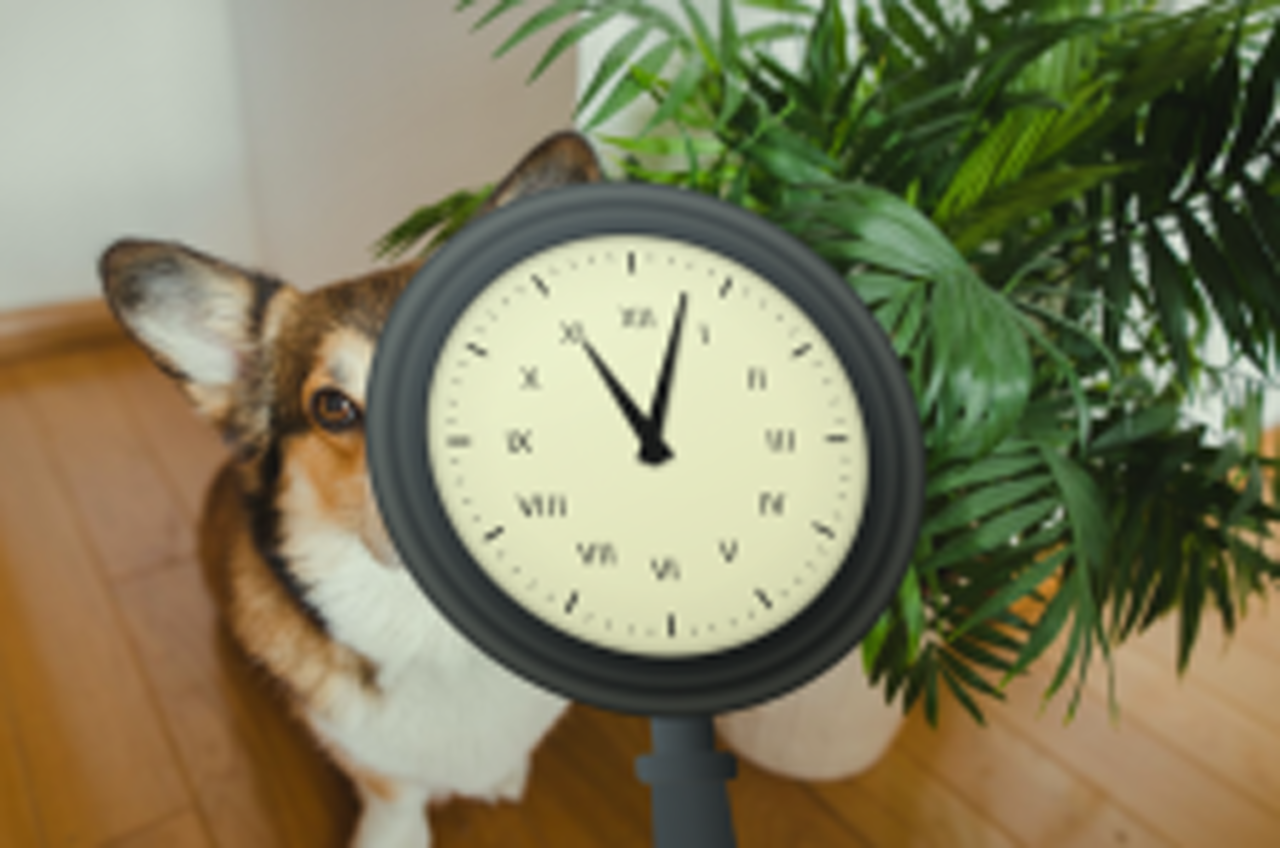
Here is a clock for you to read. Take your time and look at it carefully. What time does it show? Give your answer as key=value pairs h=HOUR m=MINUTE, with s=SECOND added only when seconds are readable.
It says h=11 m=3
